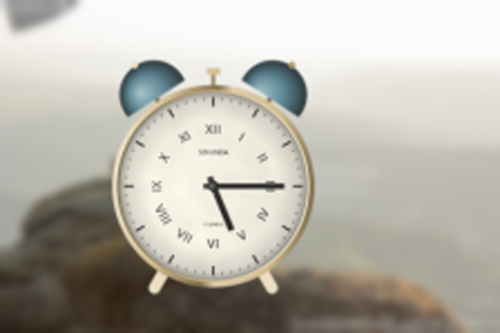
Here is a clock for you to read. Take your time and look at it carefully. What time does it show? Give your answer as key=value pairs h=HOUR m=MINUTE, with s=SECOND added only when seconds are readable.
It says h=5 m=15
